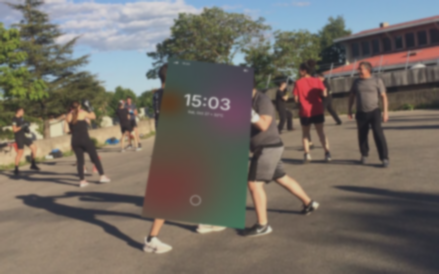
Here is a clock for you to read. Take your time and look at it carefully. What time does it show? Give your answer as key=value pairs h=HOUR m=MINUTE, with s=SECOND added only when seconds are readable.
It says h=15 m=3
